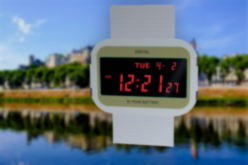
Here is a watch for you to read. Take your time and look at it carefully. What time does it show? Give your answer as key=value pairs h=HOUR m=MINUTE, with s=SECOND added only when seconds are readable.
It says h=12 m=21 s=27
